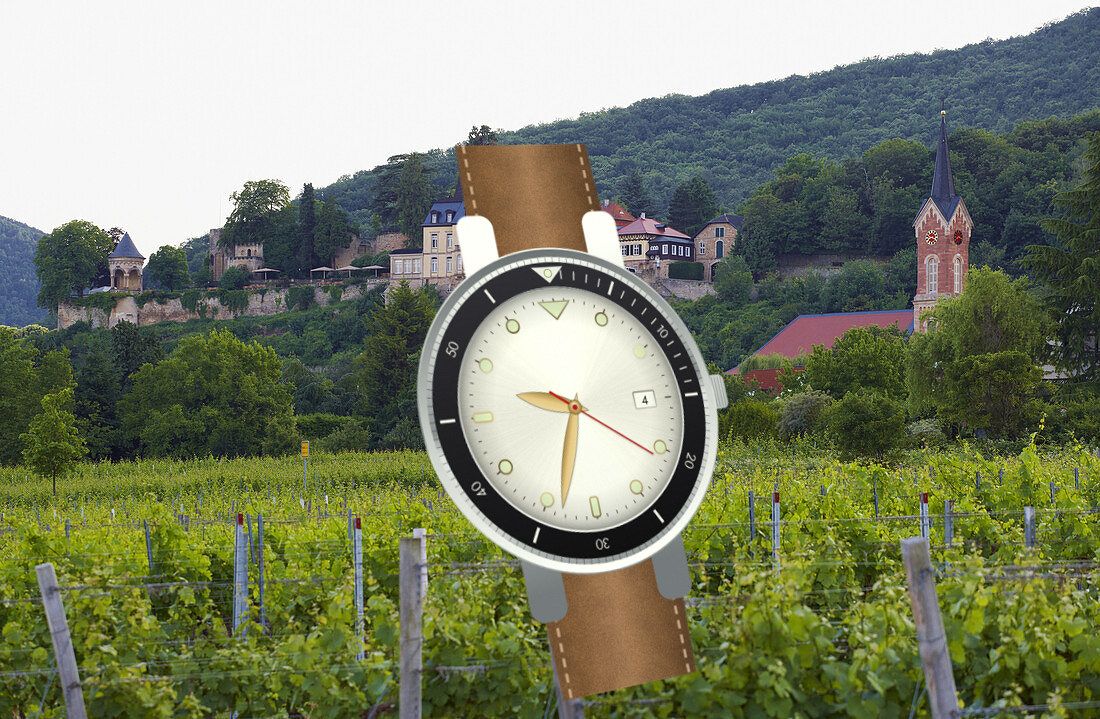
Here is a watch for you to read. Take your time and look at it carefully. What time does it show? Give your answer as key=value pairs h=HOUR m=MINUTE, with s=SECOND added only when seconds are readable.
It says h=9 m=33 s=21
